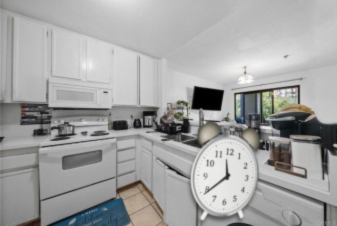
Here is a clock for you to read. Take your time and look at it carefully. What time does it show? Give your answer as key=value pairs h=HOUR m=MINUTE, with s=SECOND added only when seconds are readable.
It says h=11 m=39
